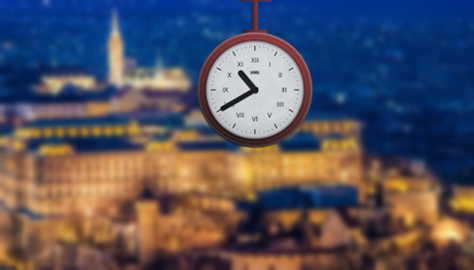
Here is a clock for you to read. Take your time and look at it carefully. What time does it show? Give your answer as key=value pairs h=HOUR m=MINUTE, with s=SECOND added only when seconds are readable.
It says h=10 m=40
